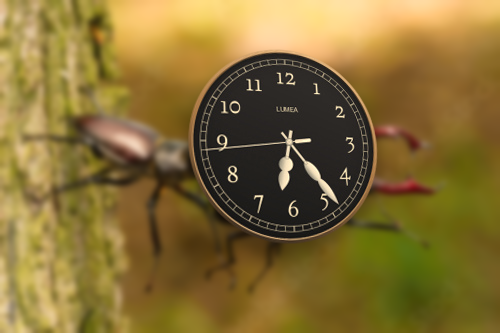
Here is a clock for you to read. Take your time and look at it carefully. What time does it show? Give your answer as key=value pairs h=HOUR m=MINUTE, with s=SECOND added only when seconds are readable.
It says h=6 m=23 s=44
